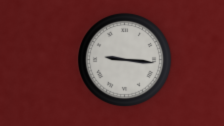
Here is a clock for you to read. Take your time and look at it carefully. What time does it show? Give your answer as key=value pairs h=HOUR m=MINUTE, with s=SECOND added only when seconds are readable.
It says h=9 m=16
